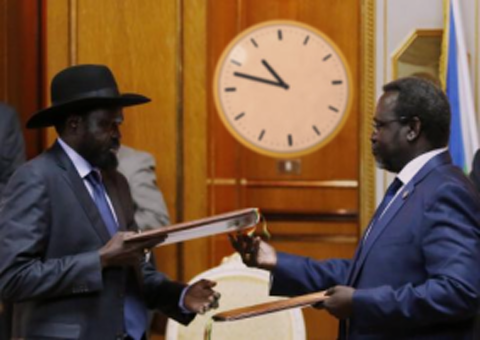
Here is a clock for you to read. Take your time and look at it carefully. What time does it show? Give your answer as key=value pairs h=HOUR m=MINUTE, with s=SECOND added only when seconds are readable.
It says h=10 m=48
